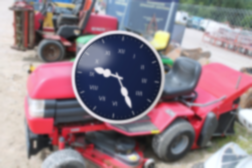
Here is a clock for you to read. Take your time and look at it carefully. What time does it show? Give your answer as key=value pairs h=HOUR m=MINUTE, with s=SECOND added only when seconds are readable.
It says h=9 m=25
